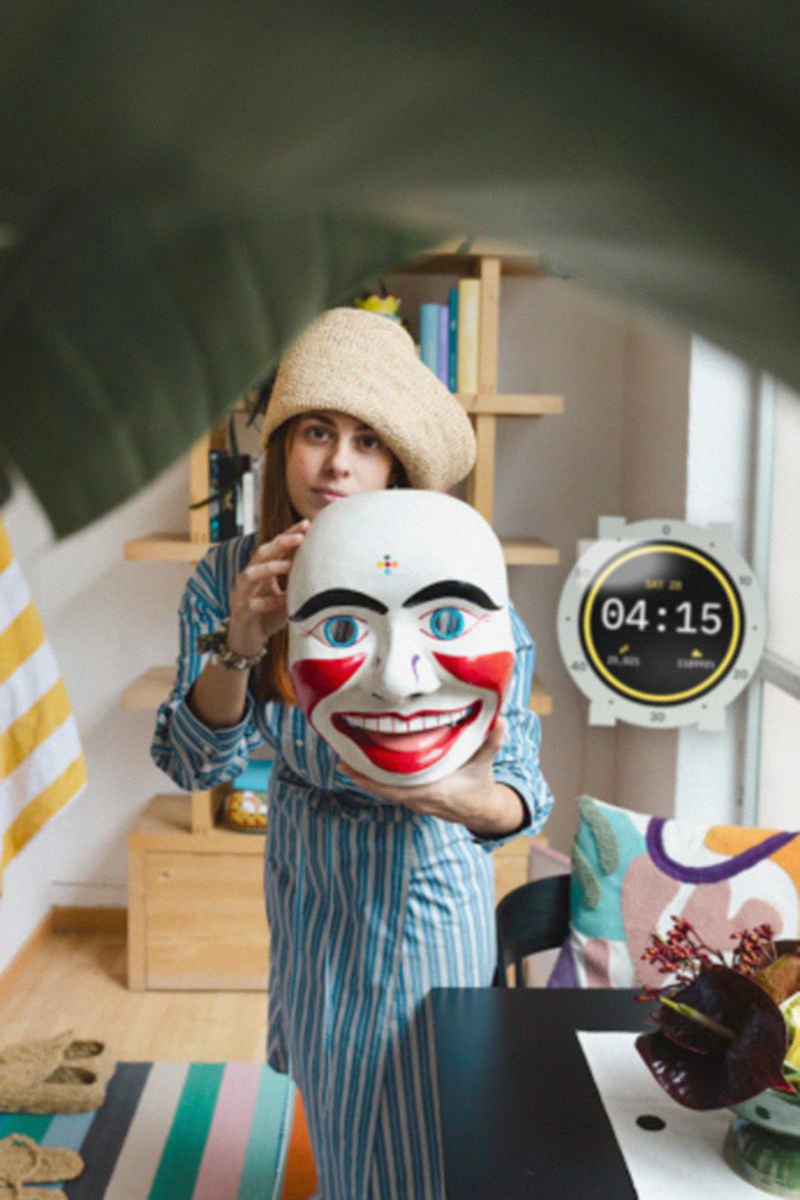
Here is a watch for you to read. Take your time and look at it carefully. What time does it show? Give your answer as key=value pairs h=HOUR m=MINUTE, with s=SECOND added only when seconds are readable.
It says h=4 m=15
